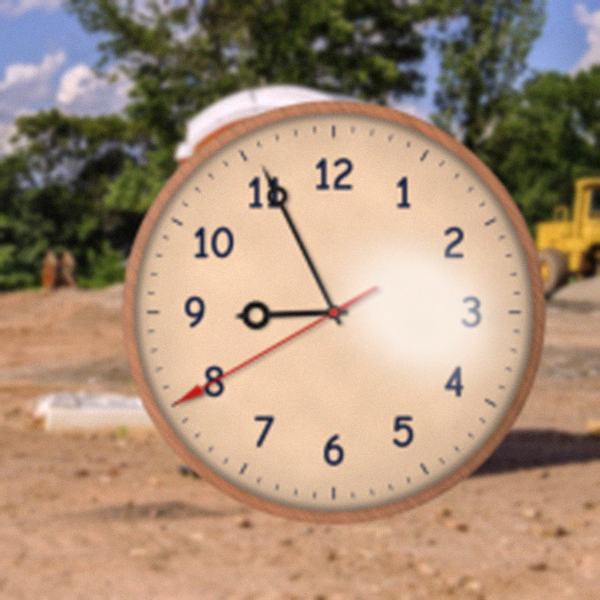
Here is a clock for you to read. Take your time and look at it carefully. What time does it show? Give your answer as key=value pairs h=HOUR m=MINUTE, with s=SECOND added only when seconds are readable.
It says h=8 m=55 s=40
